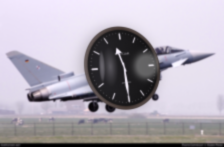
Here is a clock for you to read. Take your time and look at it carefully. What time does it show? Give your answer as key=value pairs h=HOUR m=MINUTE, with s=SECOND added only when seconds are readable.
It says h=11 m=30
